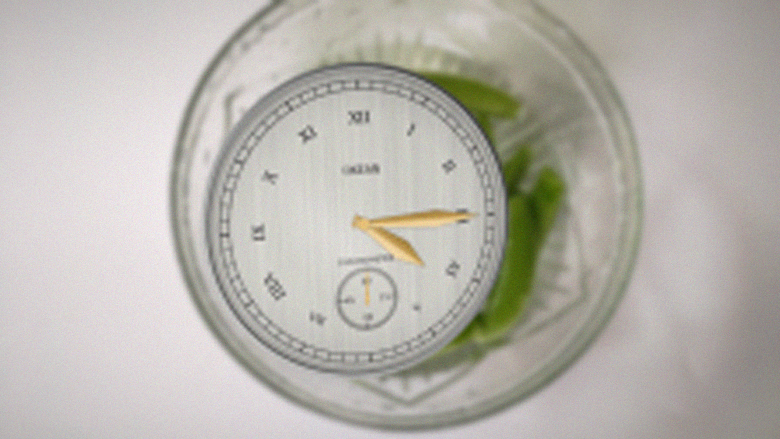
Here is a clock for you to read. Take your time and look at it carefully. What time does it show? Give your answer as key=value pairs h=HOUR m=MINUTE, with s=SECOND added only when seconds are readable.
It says h=4 m=15
